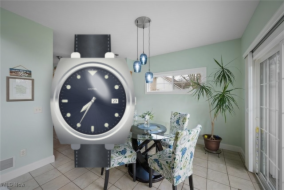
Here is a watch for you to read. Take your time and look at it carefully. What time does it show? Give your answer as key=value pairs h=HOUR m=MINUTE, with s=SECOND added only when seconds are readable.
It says h=7 m=35
